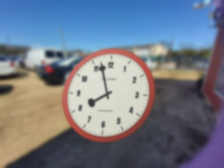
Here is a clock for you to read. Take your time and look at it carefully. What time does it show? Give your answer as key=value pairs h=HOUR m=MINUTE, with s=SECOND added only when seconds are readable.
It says h=7 m=57
